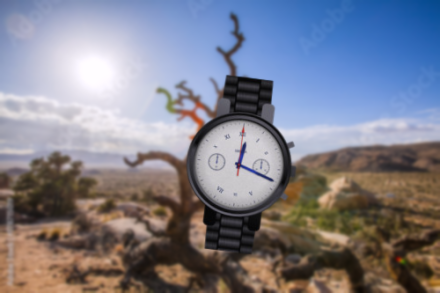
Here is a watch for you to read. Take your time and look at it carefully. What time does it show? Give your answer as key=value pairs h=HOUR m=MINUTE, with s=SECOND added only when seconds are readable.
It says h=12 m=18
